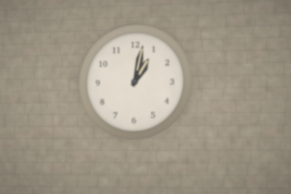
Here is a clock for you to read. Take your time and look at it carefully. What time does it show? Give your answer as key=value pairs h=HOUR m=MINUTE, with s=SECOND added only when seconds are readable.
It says h=1 m=2
